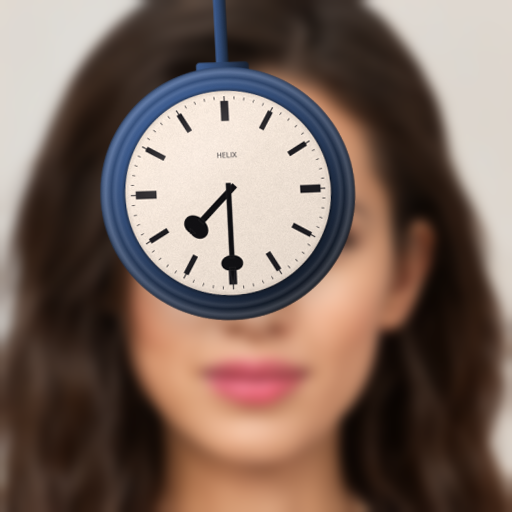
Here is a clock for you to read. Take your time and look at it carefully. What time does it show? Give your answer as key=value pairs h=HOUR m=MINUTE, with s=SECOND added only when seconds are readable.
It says h=7 m=30
